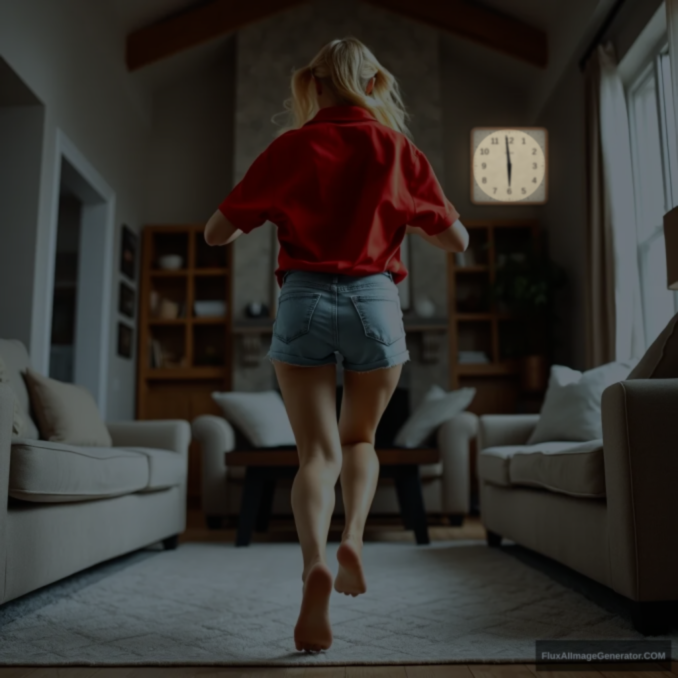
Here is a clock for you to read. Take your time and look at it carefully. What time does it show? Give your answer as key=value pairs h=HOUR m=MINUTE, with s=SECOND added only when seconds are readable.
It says h=5 m=59
